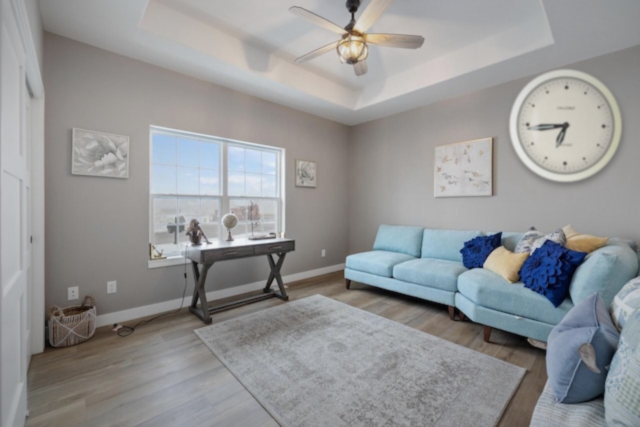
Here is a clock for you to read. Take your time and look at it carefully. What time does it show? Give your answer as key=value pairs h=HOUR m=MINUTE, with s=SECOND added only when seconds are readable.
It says h=6 m=44
